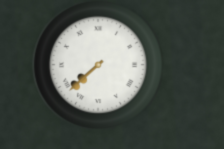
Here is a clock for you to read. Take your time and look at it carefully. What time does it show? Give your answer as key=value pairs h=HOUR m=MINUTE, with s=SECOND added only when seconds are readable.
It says h=7 m=38
